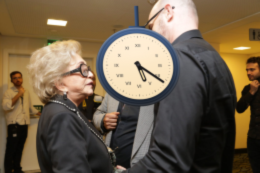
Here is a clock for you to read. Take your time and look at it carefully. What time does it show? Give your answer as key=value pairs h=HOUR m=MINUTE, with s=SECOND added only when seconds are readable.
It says h=5 m=21
